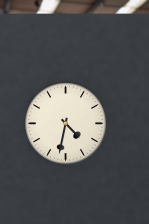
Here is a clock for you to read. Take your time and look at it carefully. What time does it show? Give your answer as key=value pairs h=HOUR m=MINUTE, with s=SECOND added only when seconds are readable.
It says h=4 m=32
